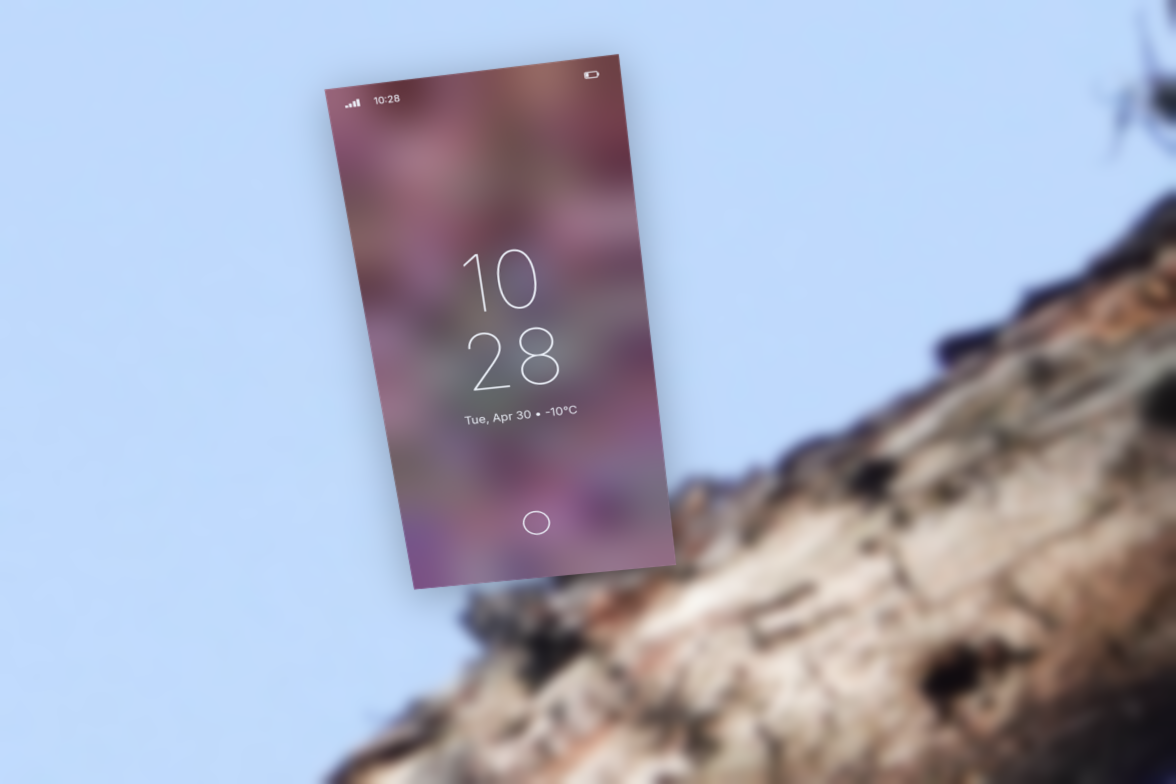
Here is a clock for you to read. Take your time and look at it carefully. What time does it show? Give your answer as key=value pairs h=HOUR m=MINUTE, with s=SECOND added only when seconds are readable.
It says h=10 m=28
